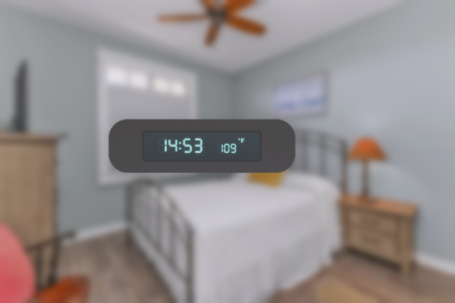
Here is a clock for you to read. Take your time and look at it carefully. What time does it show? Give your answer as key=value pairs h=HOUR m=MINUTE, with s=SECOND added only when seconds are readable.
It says h=14 m=53
